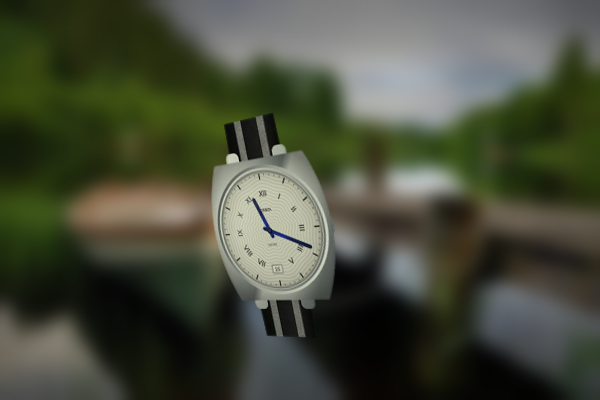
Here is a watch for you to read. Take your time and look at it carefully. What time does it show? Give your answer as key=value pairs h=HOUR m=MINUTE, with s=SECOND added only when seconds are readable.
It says h=11 m=19
